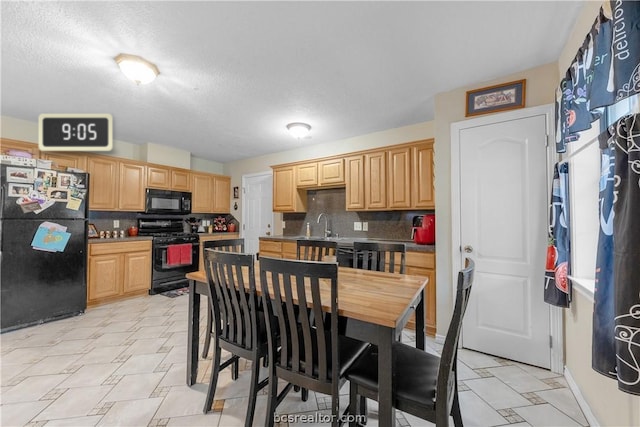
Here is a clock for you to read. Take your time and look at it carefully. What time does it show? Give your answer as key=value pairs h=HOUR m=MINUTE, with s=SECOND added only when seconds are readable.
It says h=9 m=5
